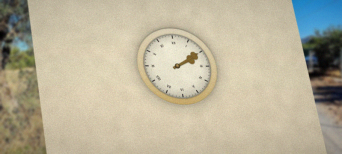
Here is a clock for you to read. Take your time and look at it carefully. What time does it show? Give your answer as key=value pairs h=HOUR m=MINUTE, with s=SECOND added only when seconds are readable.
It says h=2 m=10
